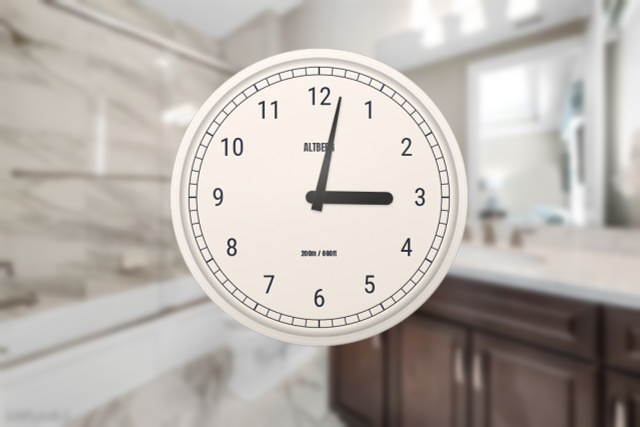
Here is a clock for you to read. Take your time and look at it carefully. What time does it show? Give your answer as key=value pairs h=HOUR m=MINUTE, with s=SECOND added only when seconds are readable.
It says h=3 m=2
